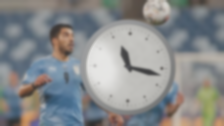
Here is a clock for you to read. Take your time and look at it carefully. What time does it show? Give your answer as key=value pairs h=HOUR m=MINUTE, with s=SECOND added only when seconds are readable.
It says h=11 m=17
